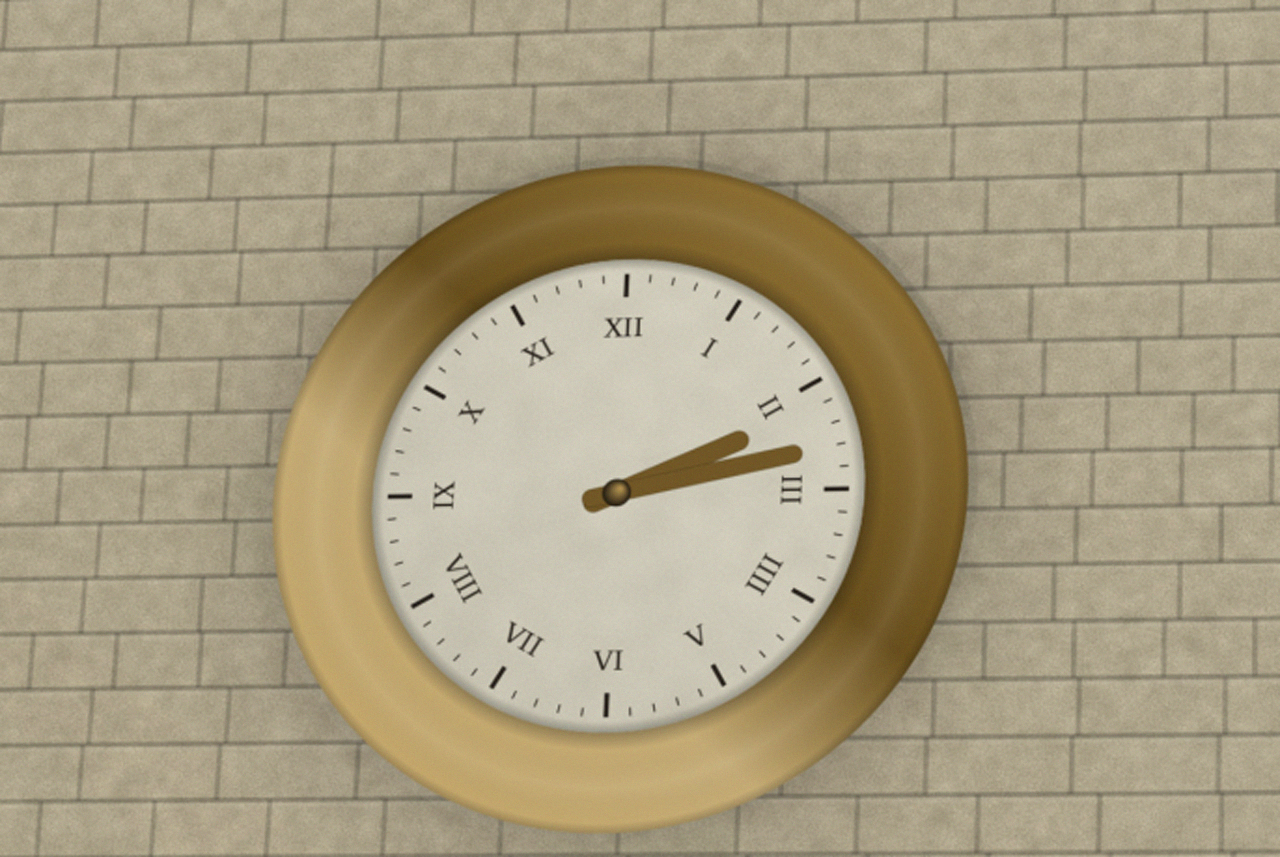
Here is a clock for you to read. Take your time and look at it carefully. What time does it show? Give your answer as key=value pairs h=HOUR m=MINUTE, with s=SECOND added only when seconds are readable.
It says h=2 m=13
